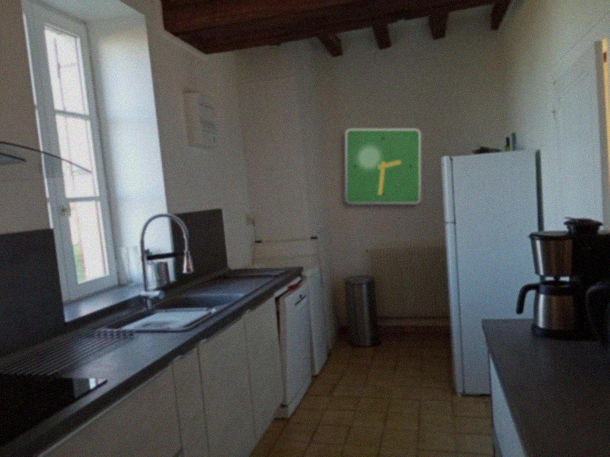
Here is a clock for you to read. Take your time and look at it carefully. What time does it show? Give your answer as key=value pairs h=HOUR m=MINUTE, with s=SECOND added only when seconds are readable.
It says h=2 m=31
